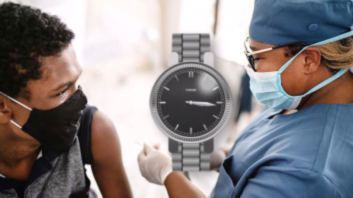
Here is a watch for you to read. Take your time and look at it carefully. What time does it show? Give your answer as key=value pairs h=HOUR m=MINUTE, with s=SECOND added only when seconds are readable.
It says h=3 m=16
